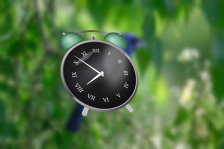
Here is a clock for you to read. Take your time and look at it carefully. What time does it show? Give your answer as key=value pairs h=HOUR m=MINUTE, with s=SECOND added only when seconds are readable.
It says h=7 m=52
